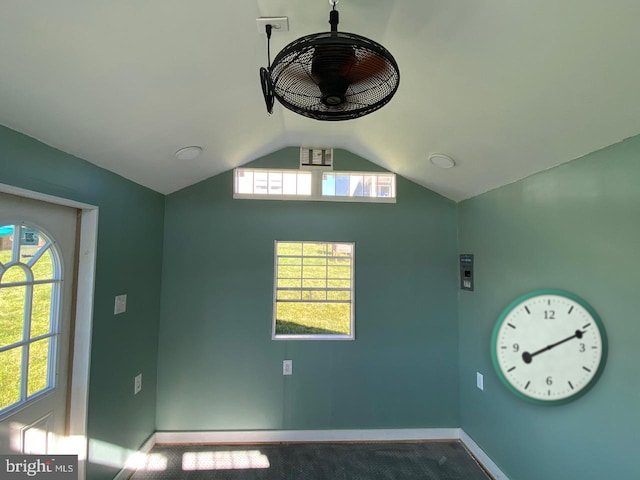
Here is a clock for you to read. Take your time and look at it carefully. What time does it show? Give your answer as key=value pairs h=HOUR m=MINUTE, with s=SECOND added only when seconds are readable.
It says h=8 m=11
